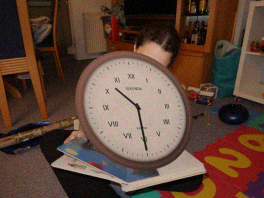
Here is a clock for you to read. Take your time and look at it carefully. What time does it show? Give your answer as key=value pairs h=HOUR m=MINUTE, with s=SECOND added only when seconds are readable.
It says h=10 m=30
